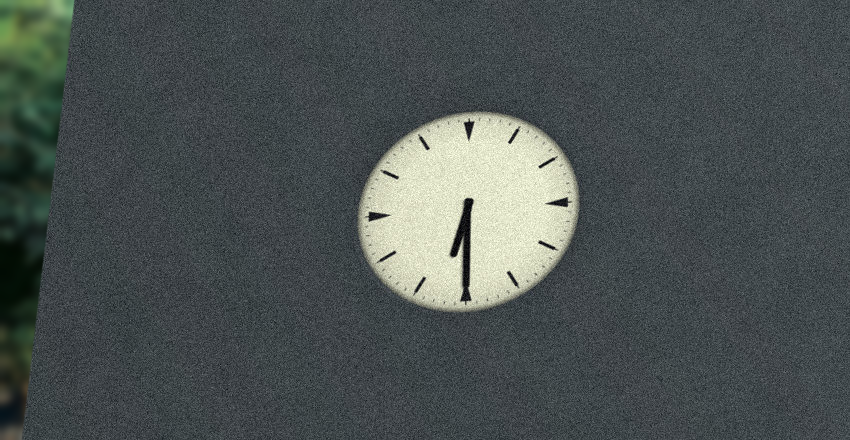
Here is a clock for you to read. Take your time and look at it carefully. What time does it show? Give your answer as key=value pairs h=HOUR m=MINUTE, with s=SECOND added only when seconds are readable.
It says h=6 m=30
